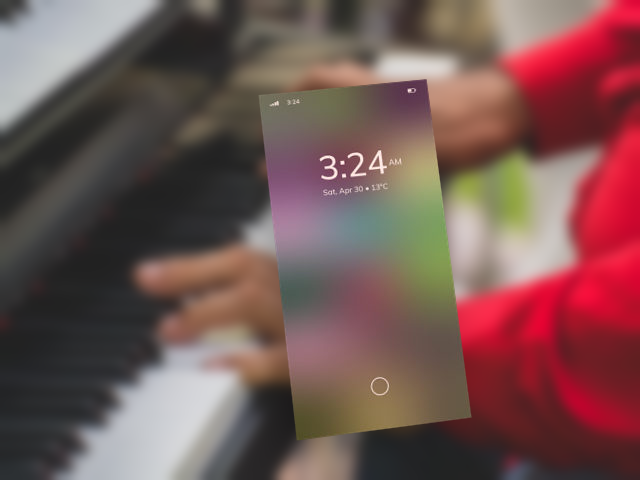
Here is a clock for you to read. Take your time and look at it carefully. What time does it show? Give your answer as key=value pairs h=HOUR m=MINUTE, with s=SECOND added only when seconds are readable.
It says h=3 m=24
